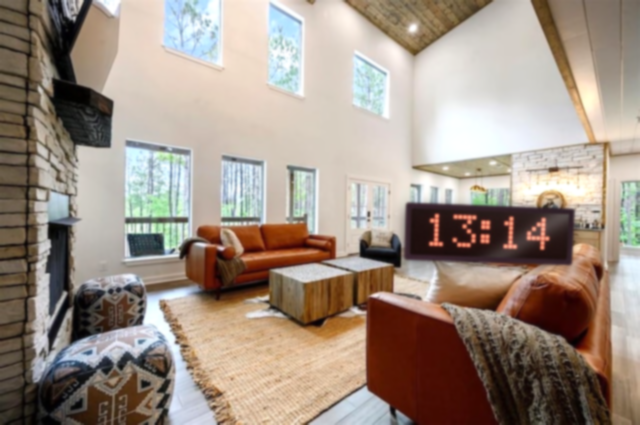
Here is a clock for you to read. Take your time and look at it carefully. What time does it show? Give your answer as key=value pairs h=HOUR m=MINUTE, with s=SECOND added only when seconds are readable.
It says h=13 m=14
